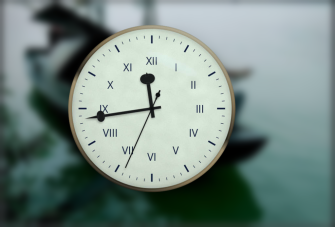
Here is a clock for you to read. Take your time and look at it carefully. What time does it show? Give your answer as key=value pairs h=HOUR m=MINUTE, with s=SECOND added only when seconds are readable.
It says h=11 m=43 s=34
